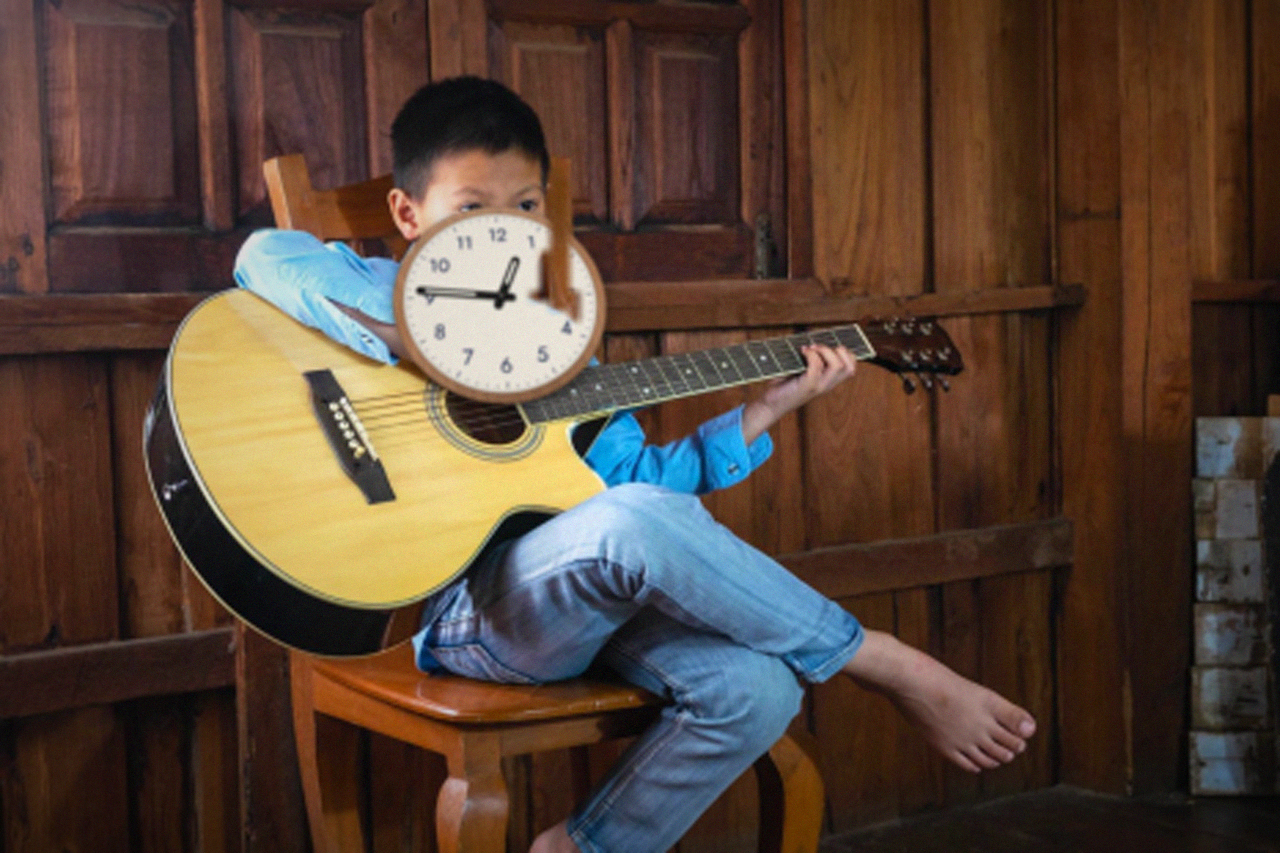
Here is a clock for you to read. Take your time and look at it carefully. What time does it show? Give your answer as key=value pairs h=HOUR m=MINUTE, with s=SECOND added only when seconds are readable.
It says h=12 m=46
